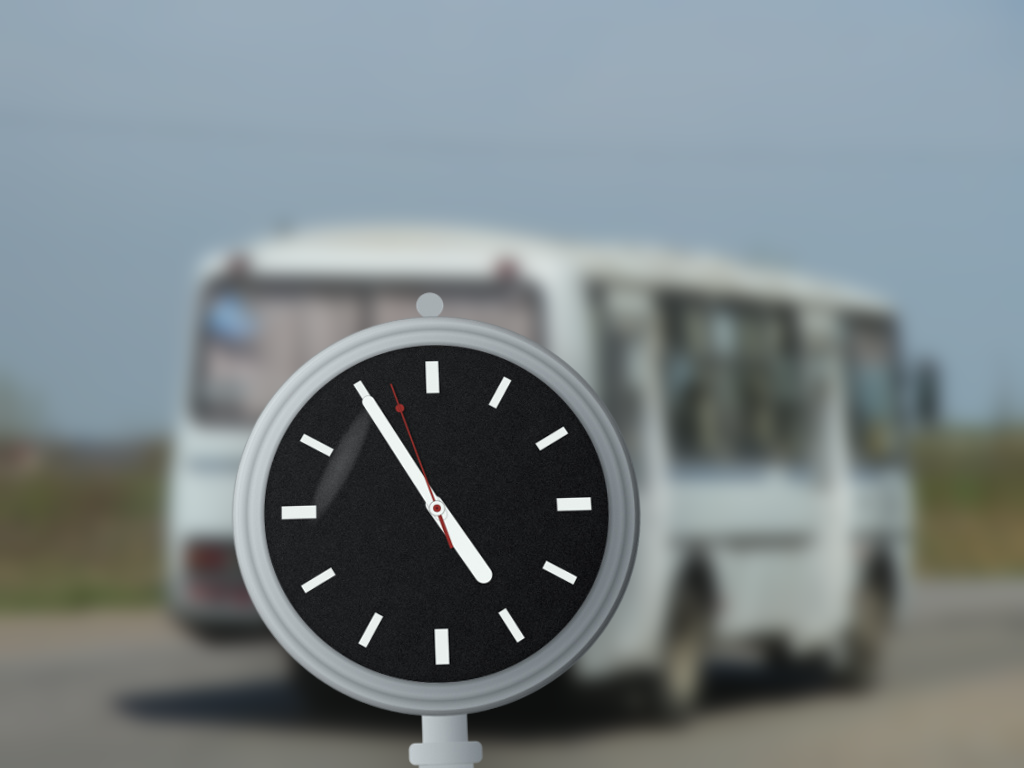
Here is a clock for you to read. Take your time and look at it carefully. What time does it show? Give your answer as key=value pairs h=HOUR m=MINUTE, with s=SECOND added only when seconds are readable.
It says h=4 m=54 s=57
